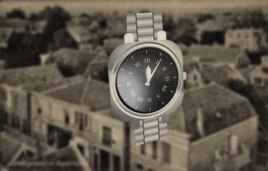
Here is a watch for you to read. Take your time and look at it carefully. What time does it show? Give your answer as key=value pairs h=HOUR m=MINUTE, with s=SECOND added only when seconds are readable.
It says h=12 m=6
